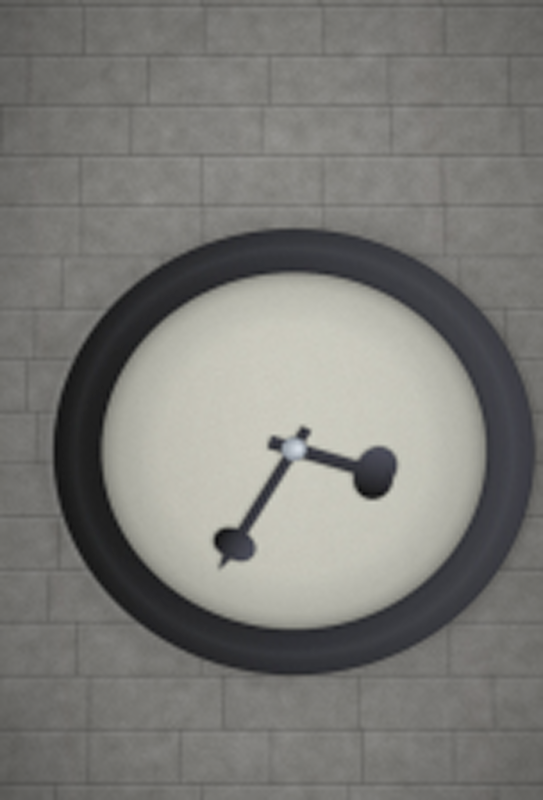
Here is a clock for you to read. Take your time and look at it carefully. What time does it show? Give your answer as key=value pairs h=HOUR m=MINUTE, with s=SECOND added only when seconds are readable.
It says h=3 m=35
